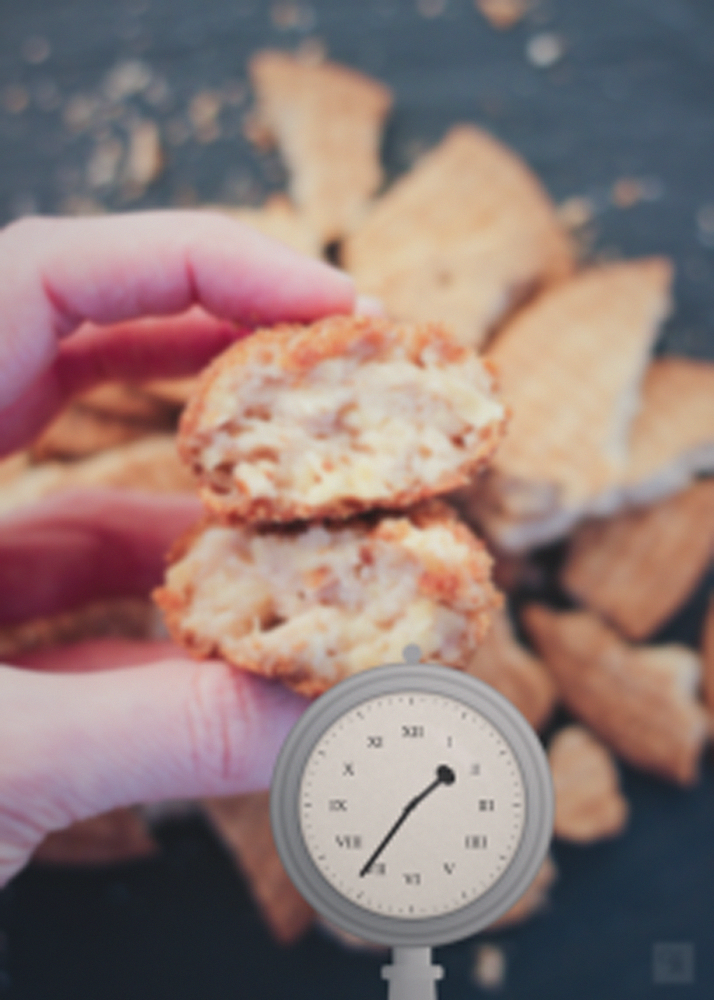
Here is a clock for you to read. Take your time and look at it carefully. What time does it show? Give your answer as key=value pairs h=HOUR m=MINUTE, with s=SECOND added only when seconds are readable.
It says h=1 m=36
